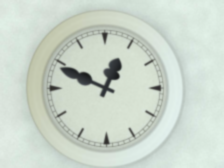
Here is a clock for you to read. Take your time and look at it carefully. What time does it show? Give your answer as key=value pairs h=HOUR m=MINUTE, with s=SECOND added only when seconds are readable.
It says h=12 m=49
